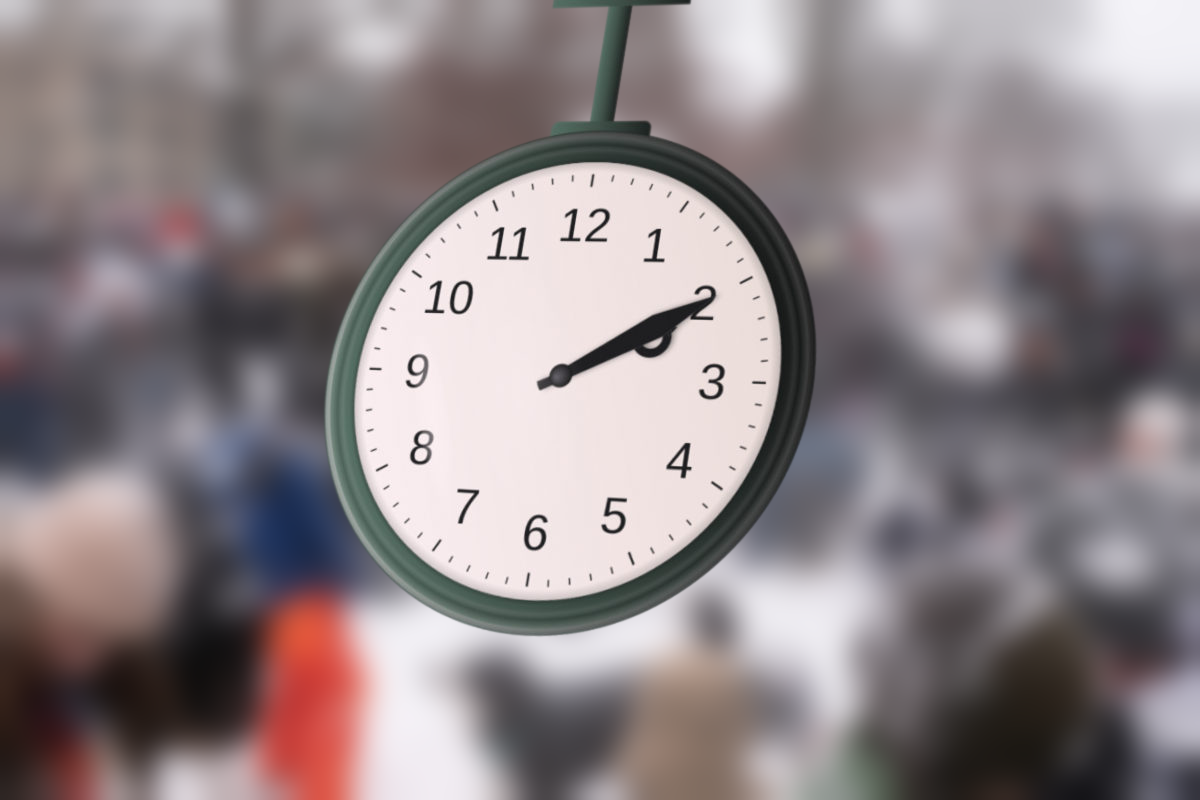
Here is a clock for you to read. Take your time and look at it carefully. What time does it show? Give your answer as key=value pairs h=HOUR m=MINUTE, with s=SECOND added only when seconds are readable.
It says h=2 m=10
